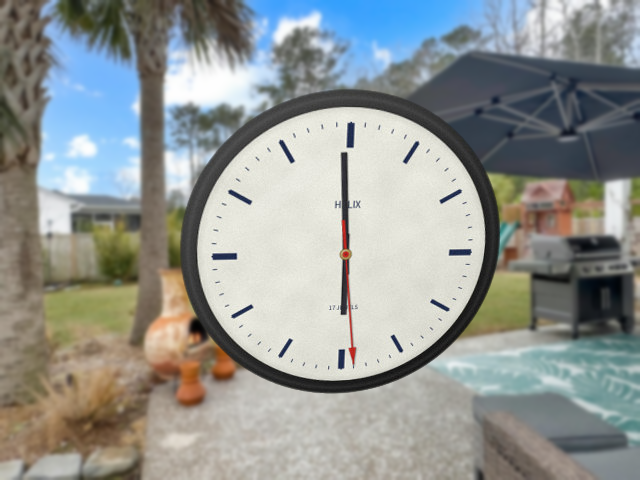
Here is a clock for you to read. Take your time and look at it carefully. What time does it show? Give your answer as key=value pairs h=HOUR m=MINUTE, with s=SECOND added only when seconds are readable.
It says h=5 m=59 s=29
